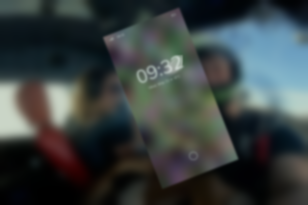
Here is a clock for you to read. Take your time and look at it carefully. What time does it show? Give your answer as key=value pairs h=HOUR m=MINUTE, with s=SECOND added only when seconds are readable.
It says h=9 m=32
